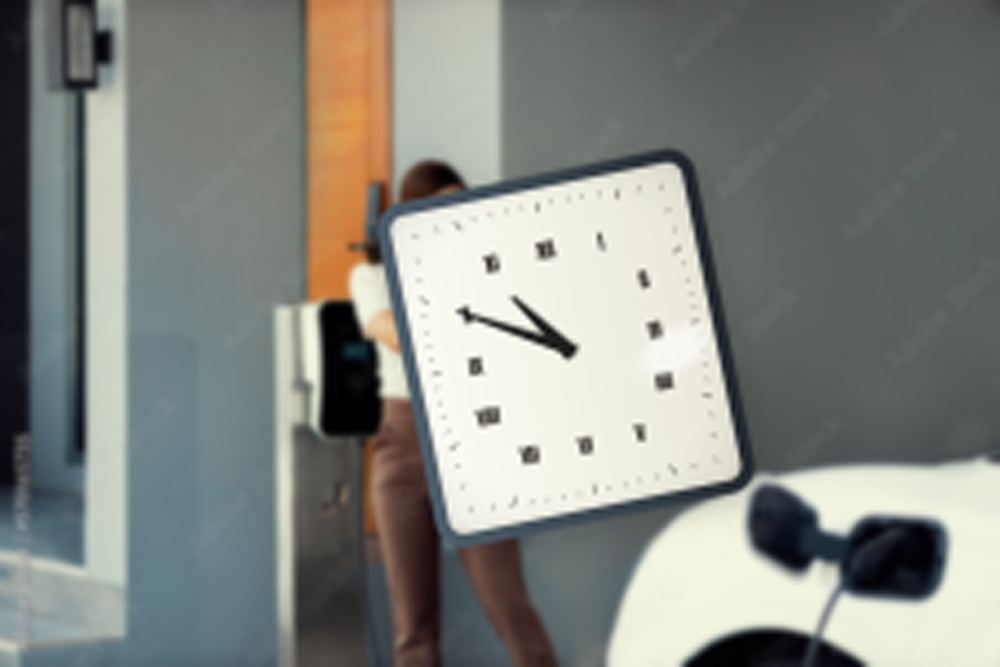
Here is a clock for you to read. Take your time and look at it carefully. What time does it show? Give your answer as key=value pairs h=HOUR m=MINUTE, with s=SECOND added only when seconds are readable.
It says h=10 m=50
